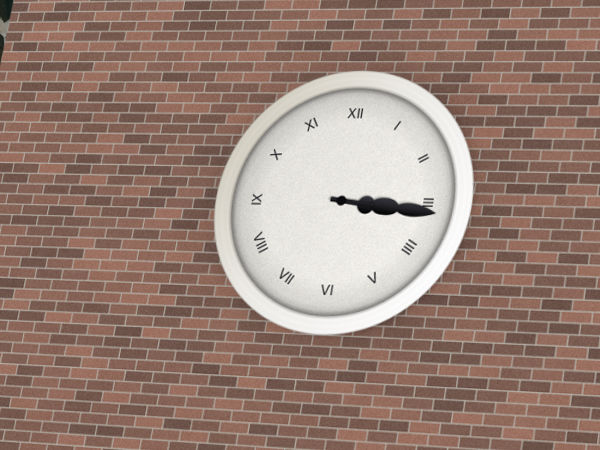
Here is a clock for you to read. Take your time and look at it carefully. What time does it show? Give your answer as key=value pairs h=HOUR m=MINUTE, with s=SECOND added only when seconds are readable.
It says h=3 m=16
